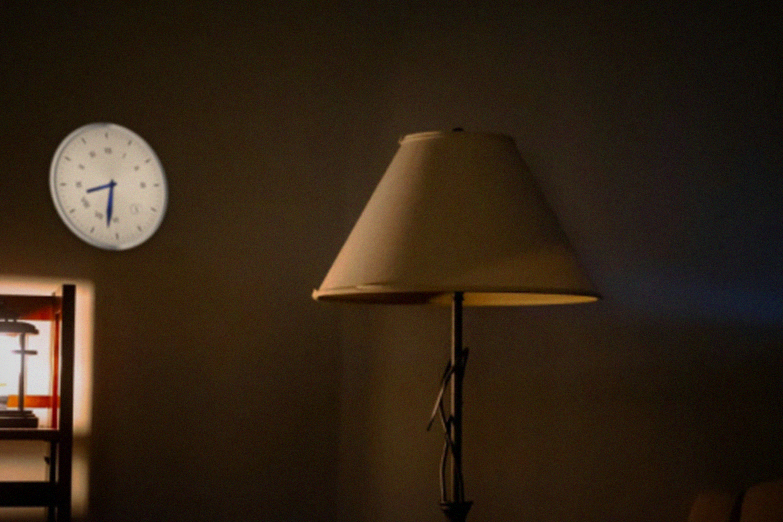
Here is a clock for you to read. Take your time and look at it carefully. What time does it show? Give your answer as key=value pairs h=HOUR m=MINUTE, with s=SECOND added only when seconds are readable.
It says h=8 m=32
